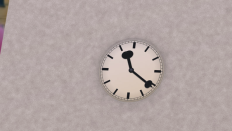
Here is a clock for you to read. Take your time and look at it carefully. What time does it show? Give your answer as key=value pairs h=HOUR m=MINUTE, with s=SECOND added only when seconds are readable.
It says h=11 m=21
